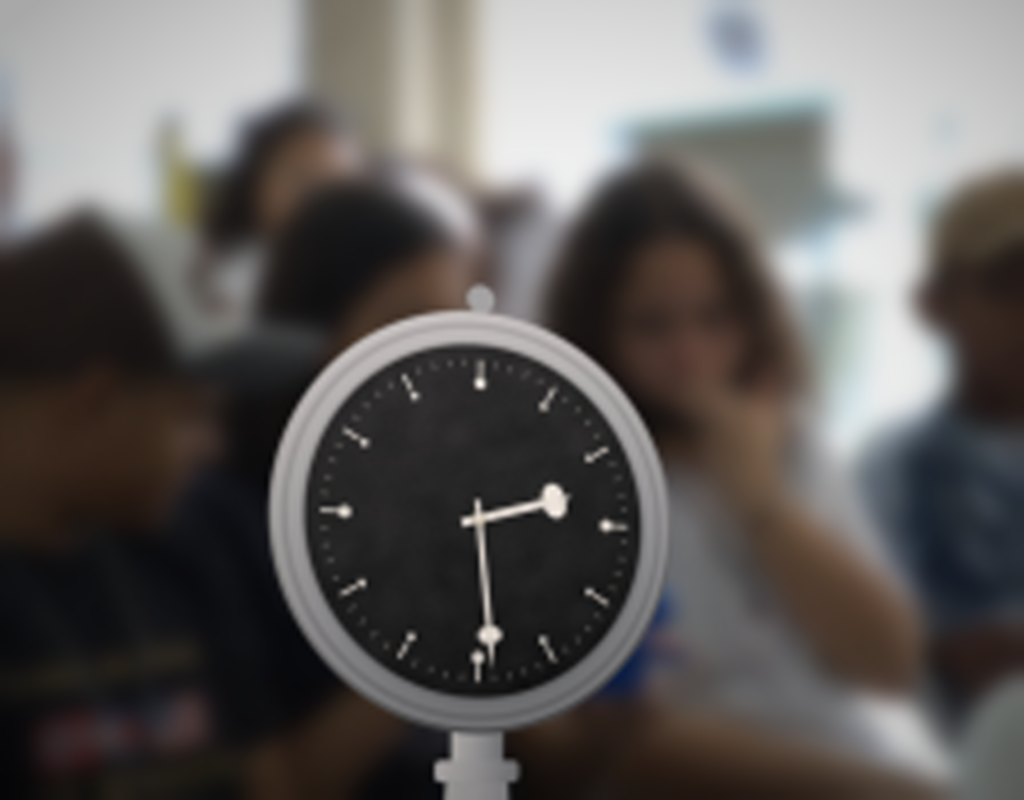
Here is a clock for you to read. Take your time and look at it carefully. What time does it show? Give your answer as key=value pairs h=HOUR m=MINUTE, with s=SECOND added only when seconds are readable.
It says h=2 m=29
